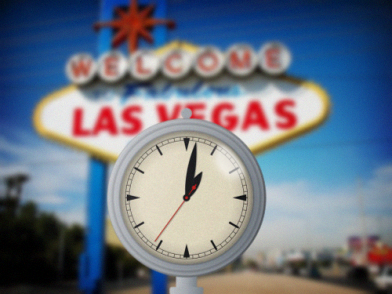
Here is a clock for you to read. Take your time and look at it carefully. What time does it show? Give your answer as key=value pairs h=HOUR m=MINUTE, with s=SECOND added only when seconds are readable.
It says h=1 m=1 s=36
